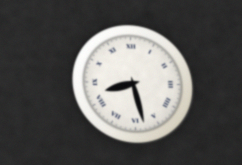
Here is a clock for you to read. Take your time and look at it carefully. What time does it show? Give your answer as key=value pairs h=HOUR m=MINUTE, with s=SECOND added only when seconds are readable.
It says h=8 m=28
